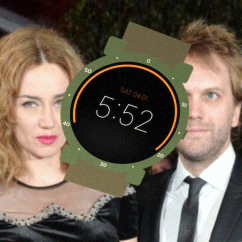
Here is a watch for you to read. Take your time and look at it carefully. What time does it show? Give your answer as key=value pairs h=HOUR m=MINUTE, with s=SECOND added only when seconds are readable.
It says h=5 m=52
